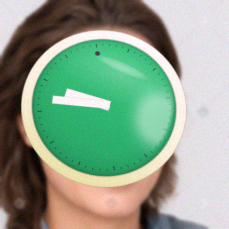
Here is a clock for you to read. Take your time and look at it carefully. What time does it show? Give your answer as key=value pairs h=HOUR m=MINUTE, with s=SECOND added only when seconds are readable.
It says h=9 m=47
